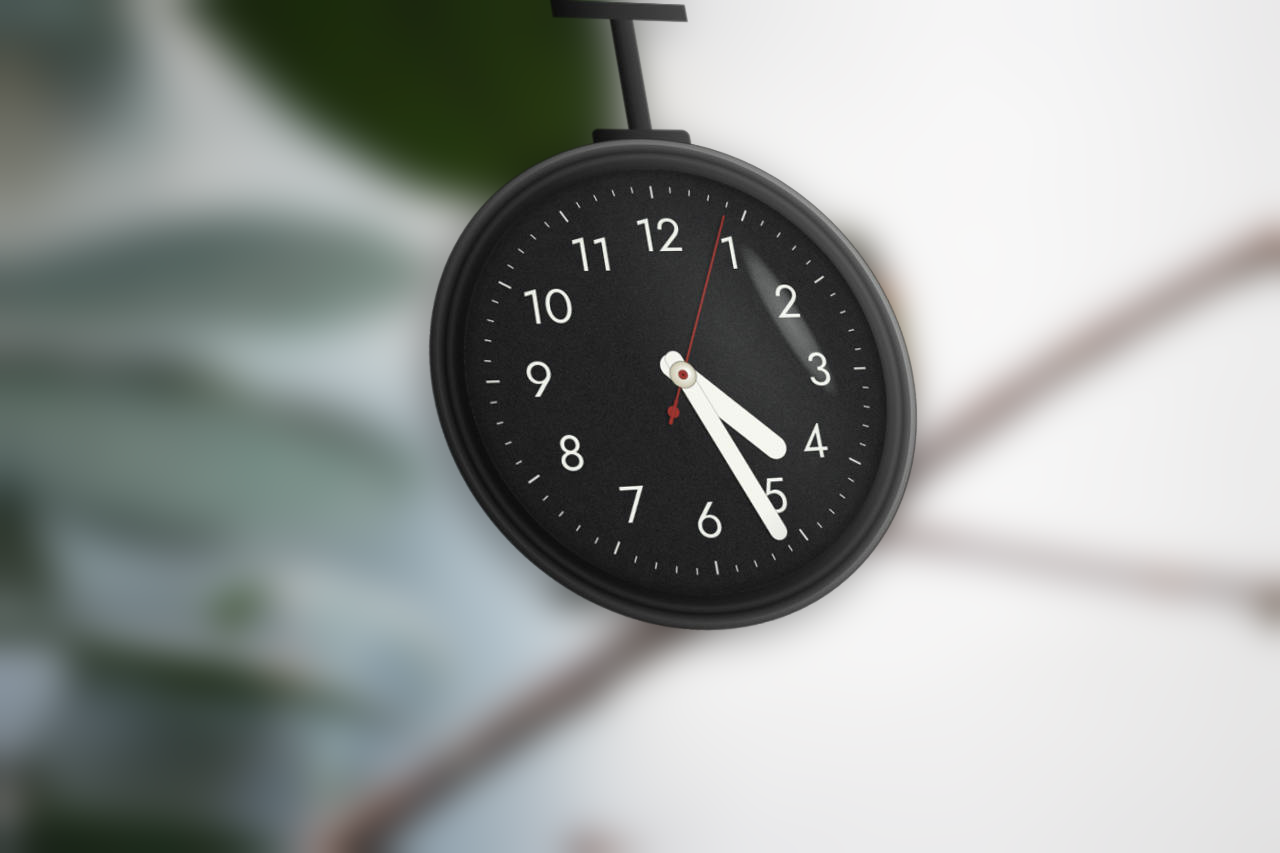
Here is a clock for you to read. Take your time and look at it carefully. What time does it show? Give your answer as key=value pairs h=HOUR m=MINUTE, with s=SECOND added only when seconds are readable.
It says h=4 m=26 s=4
